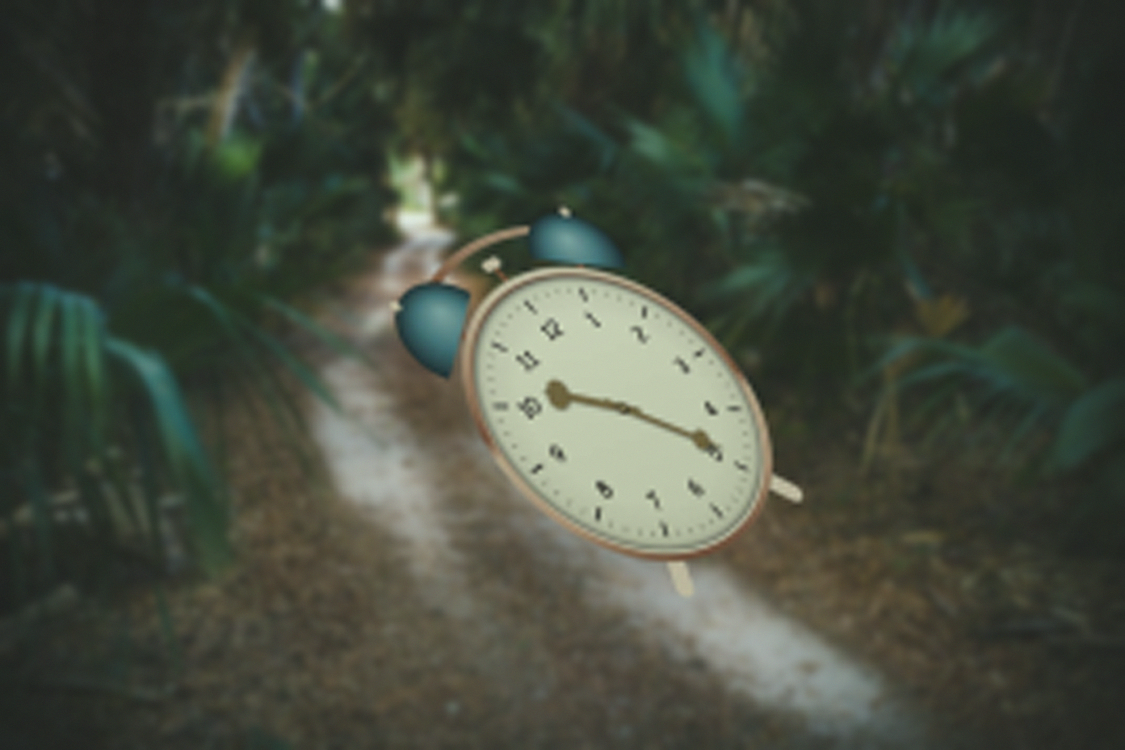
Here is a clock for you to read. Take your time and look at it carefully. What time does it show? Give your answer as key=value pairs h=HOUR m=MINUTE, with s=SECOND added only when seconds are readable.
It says h=10 m=24
